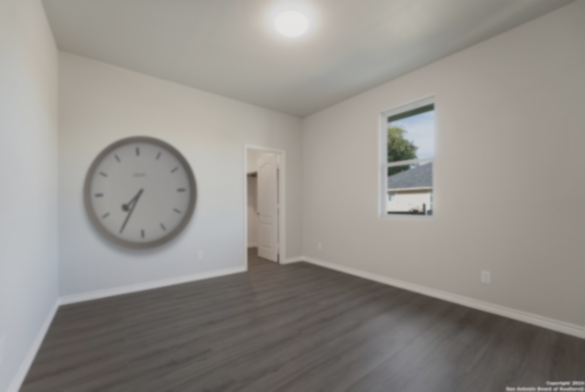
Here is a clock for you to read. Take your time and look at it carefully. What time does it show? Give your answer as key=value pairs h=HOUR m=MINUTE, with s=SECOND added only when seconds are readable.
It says h=7 m=35
